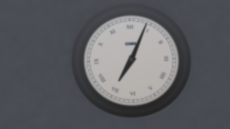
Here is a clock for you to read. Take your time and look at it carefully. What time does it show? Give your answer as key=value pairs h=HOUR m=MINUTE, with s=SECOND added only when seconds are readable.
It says h=7 m=4
